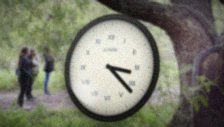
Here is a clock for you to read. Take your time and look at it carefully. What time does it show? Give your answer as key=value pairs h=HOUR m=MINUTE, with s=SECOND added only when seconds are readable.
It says h=3 m=22
